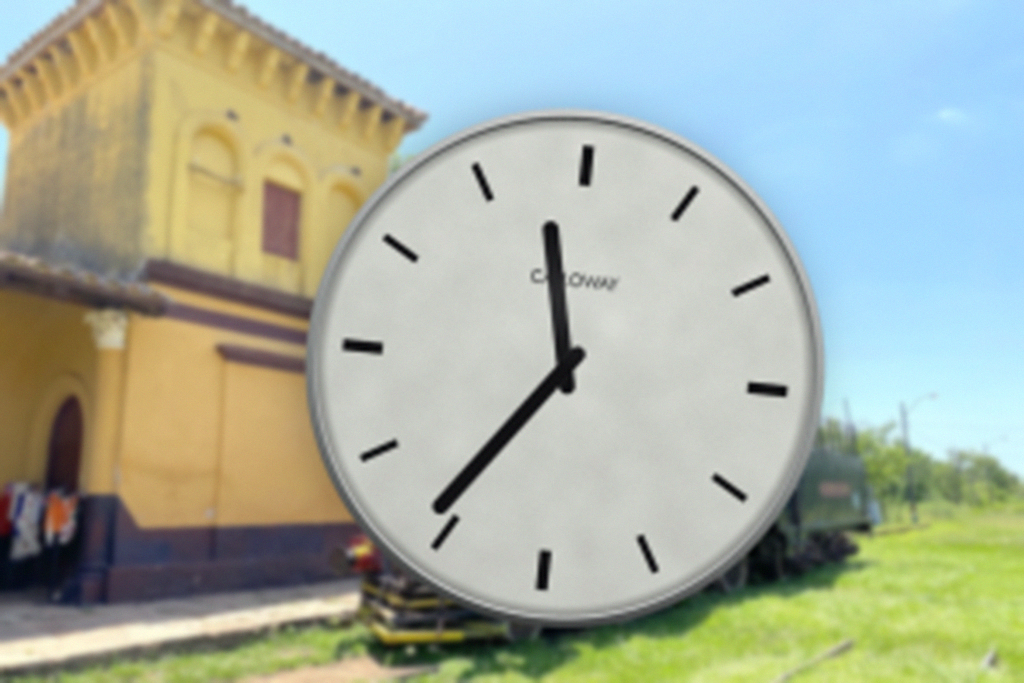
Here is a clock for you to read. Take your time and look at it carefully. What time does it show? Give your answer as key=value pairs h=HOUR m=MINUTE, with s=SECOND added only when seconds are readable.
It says h=11 m=36
